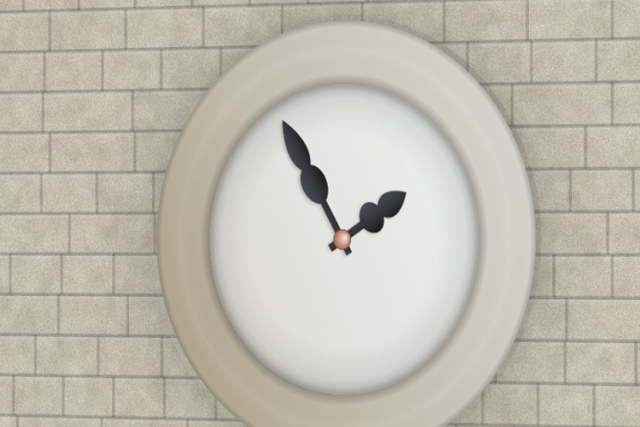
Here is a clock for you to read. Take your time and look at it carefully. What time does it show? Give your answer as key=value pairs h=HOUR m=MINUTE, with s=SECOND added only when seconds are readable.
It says h=1 m=55
